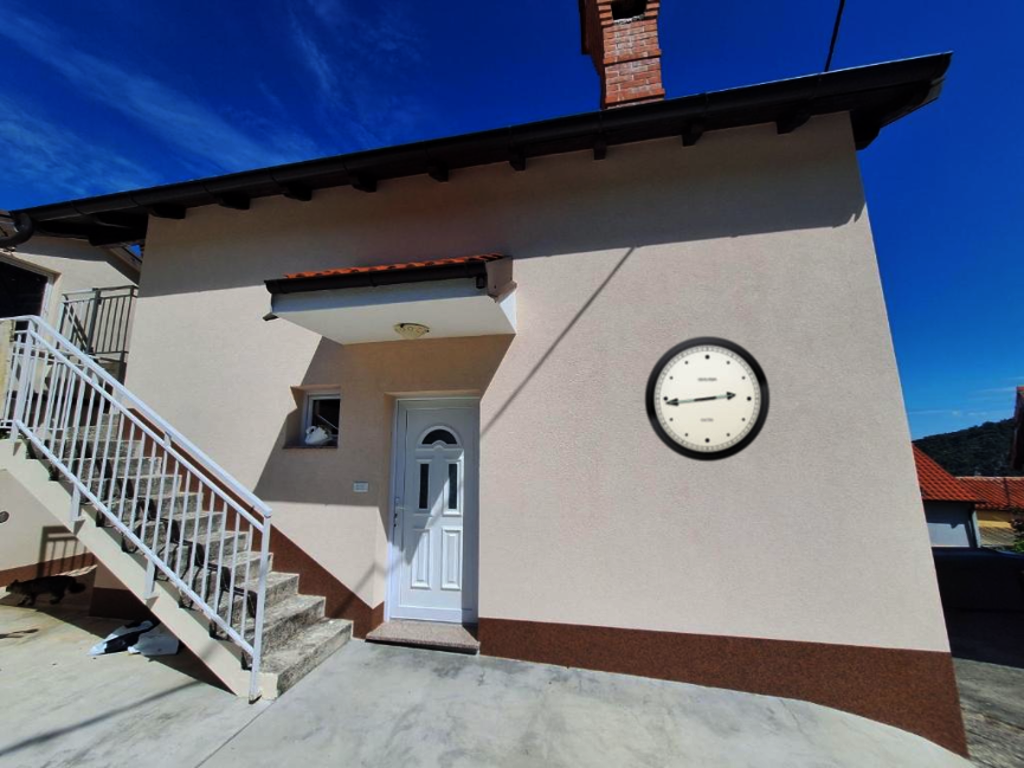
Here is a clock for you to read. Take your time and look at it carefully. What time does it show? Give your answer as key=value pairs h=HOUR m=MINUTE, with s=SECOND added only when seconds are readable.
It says h=2 m=44
